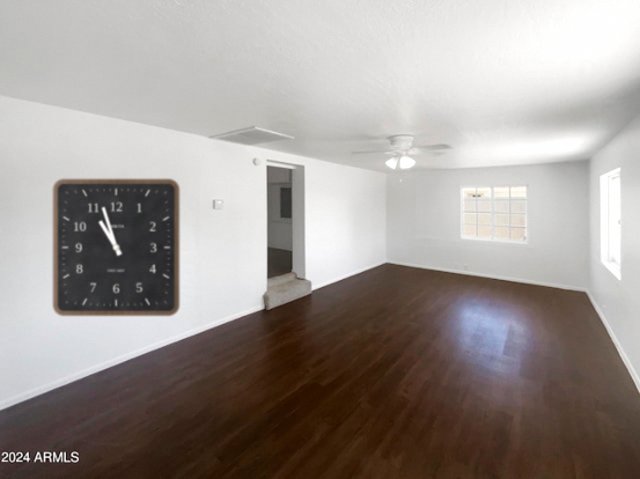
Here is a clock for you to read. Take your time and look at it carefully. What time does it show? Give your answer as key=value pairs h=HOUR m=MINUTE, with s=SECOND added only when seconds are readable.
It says h=10 m=57
